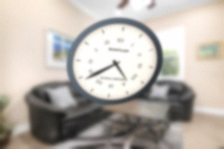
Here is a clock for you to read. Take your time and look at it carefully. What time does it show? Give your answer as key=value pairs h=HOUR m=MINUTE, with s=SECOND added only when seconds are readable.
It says h=4 m=39
